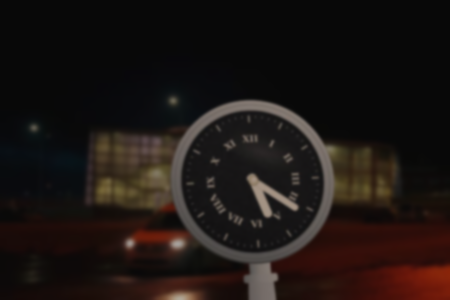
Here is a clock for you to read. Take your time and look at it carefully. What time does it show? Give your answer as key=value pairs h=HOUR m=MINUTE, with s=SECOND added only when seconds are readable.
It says h=5 m=21
